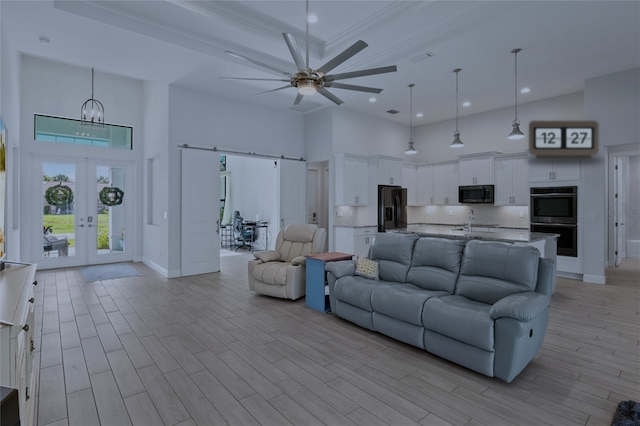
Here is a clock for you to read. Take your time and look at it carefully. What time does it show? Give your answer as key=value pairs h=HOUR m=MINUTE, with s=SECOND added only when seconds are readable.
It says h=12 m=27
